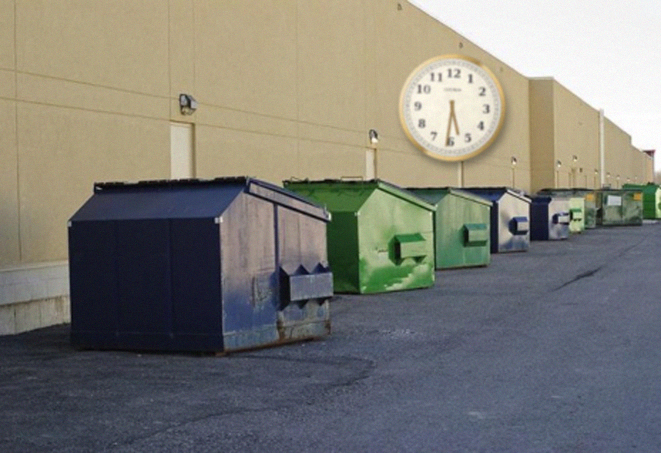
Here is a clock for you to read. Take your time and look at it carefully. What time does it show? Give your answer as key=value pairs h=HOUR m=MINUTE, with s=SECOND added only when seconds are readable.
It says h=5 m=31
